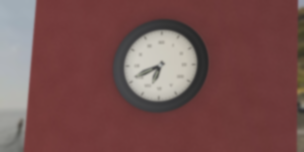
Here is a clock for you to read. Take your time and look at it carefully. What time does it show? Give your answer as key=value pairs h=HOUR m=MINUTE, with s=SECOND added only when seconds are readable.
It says h=6 m=41
